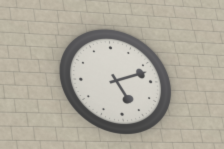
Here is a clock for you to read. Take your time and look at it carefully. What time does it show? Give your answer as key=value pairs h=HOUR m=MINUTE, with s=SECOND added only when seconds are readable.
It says h=5 m=12
